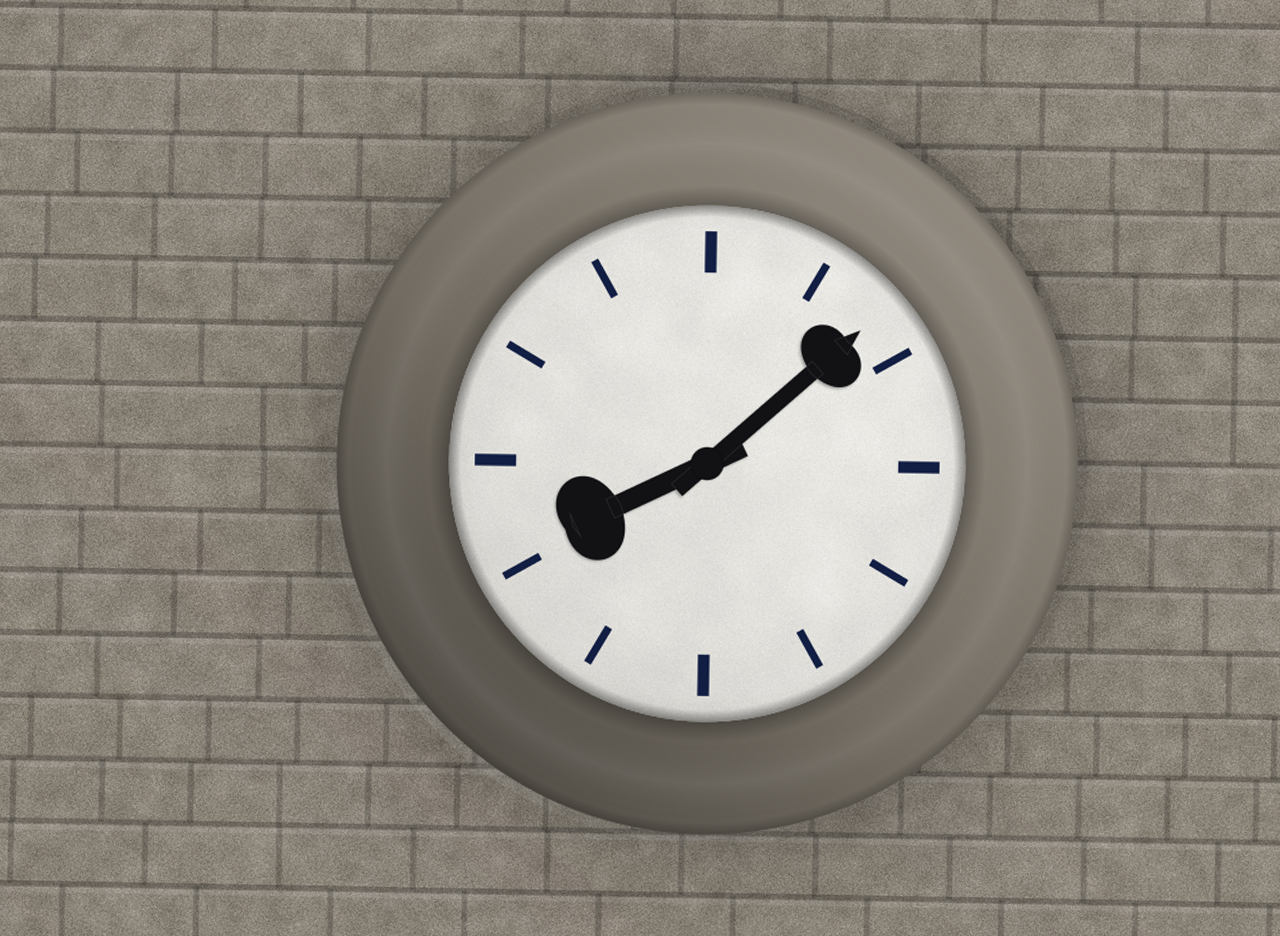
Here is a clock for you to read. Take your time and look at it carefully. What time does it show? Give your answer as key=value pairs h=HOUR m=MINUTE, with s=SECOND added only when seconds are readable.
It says h=8 m=8
